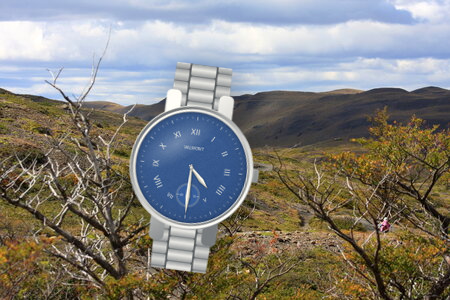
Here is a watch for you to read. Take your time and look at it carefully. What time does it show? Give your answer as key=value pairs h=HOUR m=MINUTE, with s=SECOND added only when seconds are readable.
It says h=4 m=30
